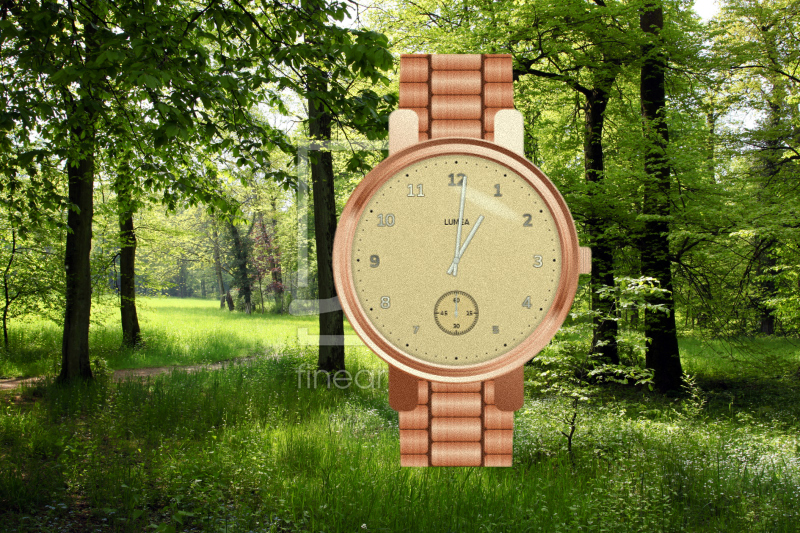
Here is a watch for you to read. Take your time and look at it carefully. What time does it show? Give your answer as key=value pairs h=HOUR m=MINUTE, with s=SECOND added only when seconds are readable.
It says h=1 m=1
